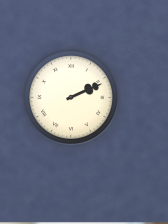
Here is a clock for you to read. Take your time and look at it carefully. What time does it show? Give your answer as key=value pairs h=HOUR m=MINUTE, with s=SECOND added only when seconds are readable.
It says h=2 m=11
